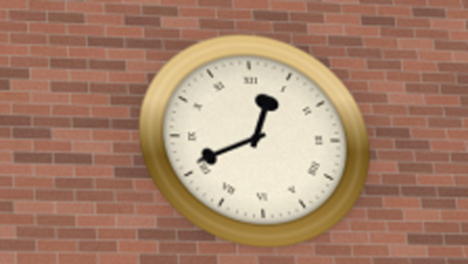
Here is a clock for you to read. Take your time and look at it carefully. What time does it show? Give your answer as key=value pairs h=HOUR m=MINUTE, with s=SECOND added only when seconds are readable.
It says h=12 m=41
